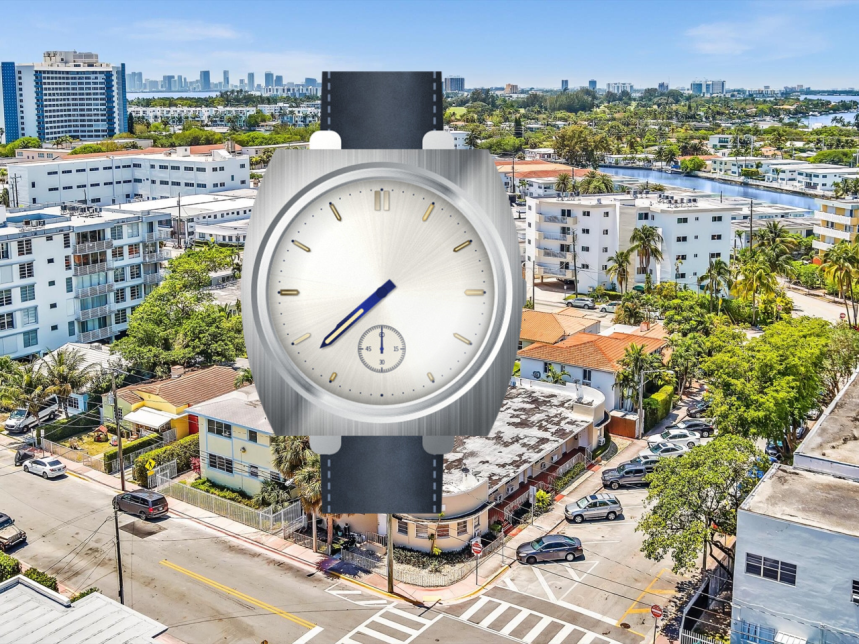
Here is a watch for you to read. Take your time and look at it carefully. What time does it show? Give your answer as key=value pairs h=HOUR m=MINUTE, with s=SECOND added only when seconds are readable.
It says h=7 m=38
